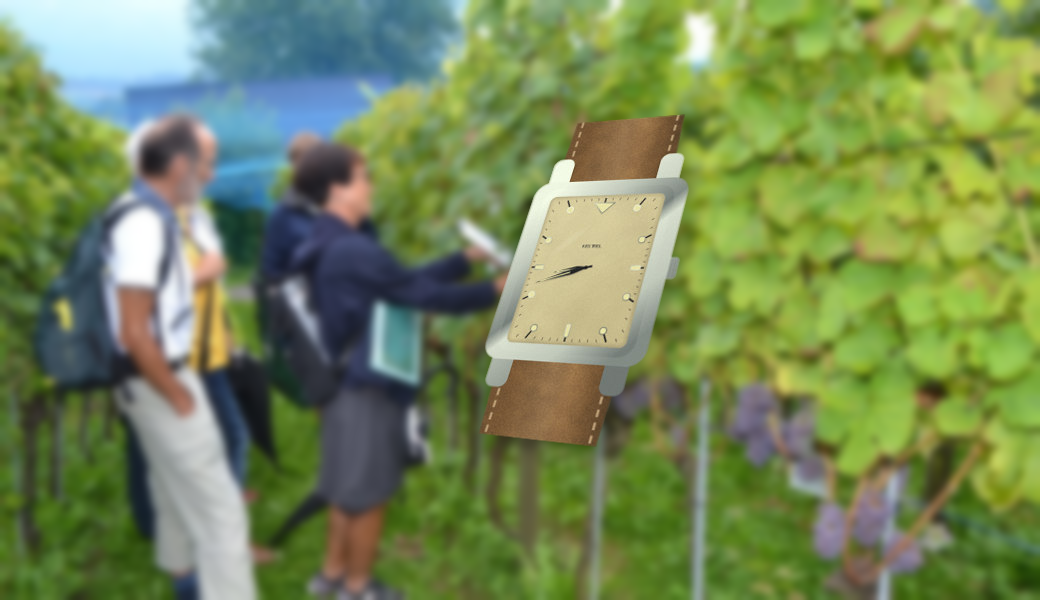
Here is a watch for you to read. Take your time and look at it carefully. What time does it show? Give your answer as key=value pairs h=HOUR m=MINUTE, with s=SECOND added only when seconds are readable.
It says h=8 m=42
